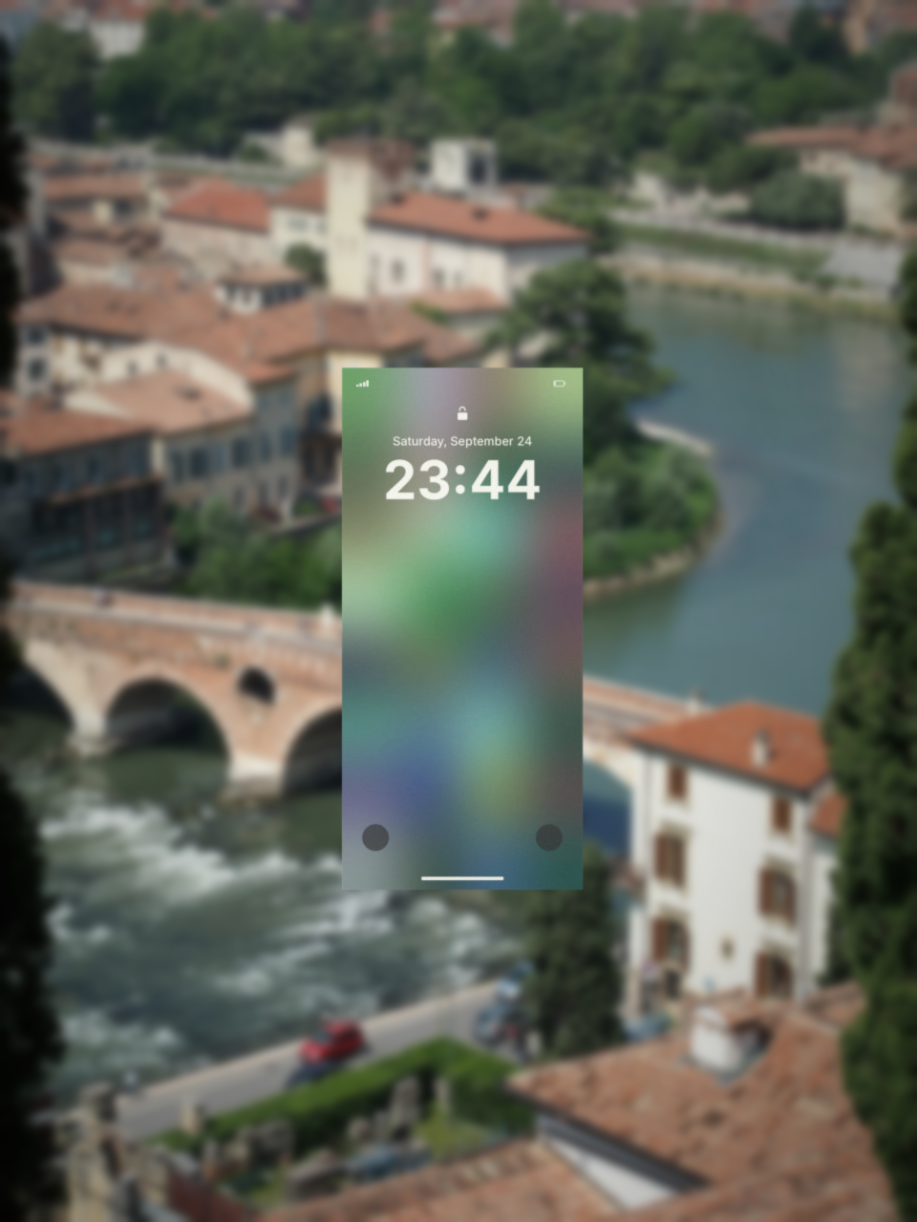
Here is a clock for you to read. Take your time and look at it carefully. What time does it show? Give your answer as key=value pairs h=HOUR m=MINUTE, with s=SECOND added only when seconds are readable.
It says h=23 m=44
